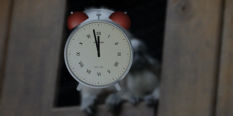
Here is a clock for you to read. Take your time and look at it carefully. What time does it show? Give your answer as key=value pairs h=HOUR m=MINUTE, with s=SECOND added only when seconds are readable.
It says h=11 m=58
